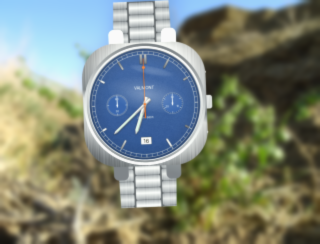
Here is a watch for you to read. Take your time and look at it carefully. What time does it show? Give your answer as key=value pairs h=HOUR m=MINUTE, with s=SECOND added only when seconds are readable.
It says h=6 m=38
